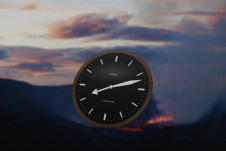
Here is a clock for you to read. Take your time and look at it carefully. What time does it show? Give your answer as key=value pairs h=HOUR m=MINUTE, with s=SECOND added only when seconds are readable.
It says h=8 m=12
